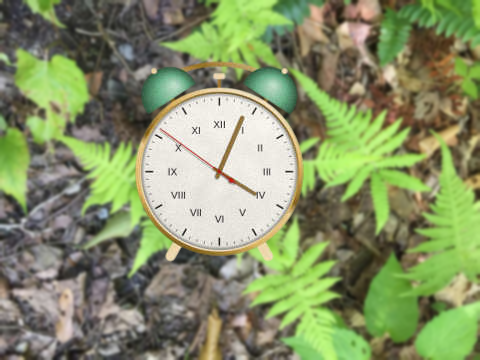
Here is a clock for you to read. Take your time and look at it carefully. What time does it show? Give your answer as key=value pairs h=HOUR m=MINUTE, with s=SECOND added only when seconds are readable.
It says h=4 m=3 s=51
